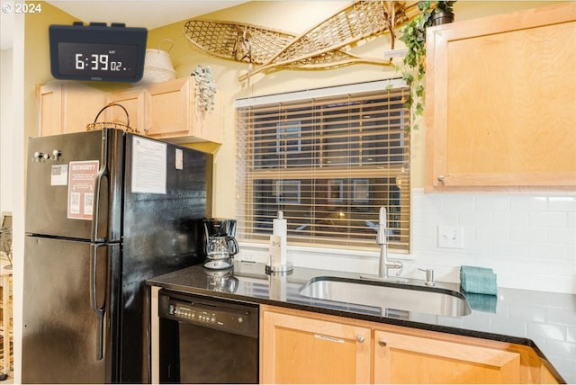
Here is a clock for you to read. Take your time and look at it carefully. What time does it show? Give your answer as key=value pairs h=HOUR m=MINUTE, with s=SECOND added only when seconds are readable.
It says h=6 m=39 s=2
